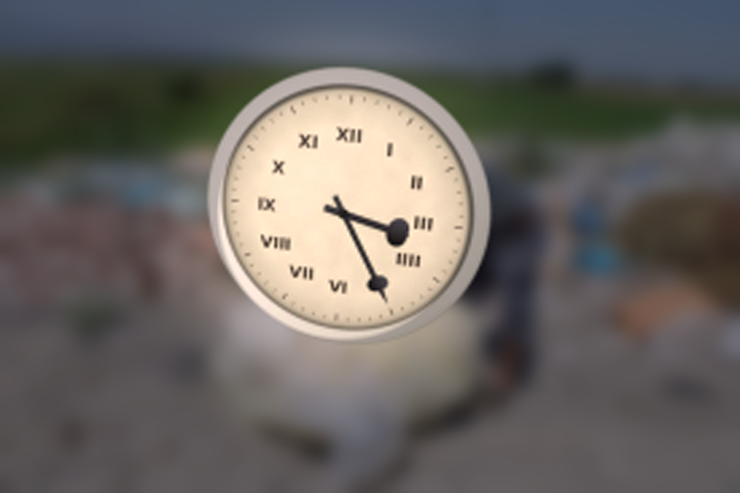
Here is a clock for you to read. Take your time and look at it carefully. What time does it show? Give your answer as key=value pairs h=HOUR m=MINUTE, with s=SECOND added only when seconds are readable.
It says h=3 m=25
